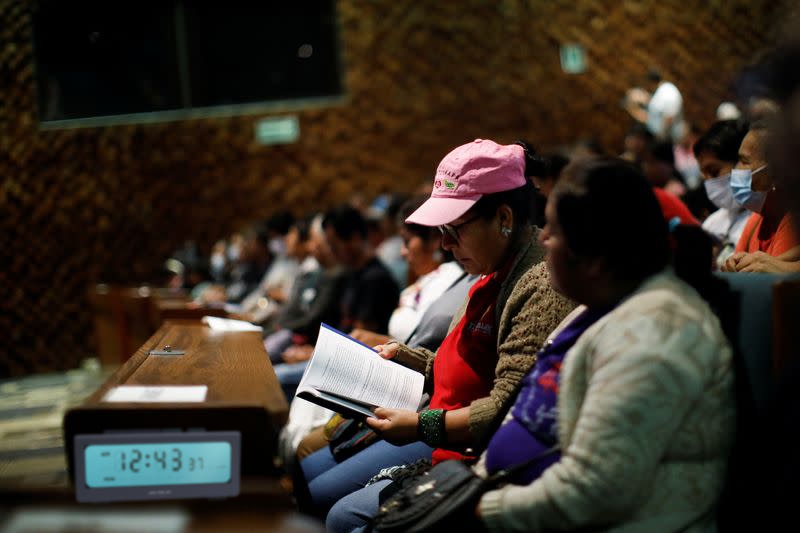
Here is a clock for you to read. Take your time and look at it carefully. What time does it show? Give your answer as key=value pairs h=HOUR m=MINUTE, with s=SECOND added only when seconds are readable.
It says h=12 m=43 s=37
